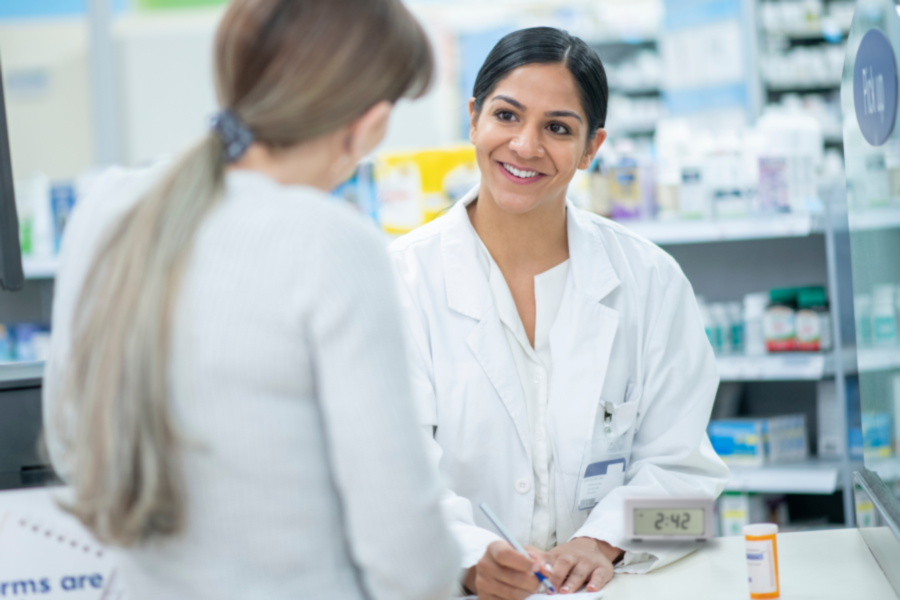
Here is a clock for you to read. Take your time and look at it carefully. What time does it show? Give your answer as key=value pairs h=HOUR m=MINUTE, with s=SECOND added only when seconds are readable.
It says h=2 m=42
